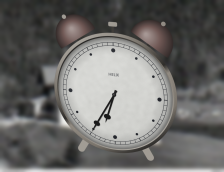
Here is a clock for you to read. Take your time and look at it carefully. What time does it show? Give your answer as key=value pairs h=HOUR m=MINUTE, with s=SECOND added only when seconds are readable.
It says h=6 m=35
